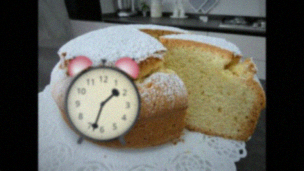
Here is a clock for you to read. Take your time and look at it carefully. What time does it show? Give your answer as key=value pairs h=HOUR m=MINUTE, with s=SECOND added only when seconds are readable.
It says h=1 m=33
